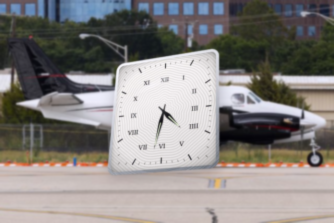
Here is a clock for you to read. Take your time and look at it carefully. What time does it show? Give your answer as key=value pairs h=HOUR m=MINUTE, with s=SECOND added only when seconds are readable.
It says h=4 m=32
